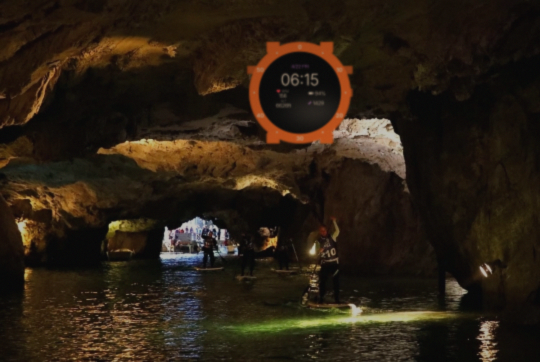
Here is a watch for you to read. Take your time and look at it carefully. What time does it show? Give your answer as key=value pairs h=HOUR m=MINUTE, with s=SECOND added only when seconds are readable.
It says h=6 m=15
